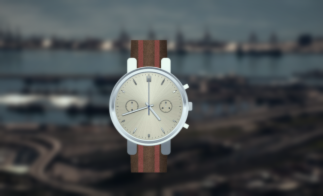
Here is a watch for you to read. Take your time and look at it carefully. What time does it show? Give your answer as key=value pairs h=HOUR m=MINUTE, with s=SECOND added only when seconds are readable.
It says h=4 m=42
